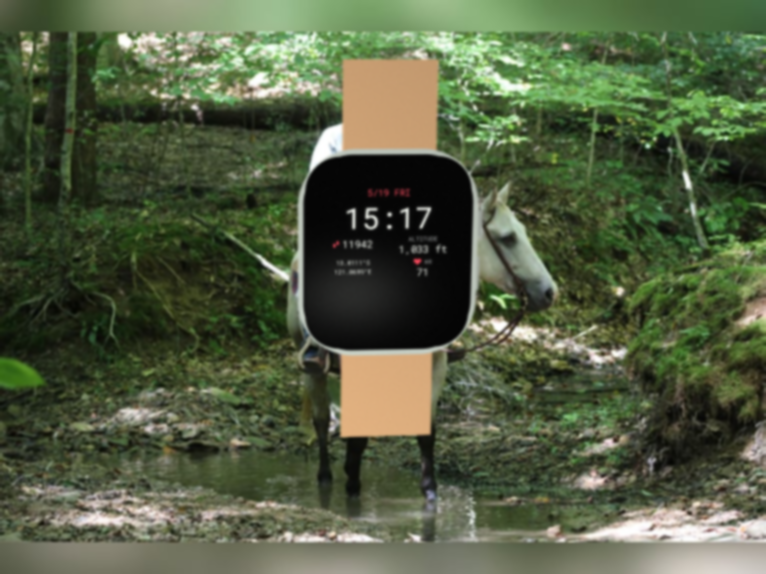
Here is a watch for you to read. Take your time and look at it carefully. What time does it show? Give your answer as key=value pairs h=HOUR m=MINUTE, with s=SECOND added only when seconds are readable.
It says h=15 m=17
